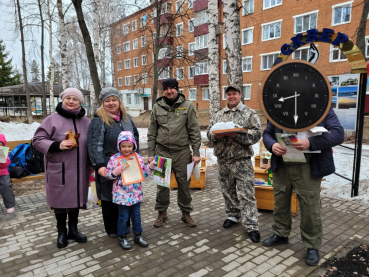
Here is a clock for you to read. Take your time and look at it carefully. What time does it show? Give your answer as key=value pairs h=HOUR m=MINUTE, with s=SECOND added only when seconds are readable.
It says h=8 m=30
